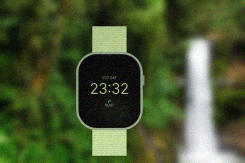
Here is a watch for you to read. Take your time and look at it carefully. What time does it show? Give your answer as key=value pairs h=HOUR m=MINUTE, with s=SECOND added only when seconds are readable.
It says h=23 m=32
